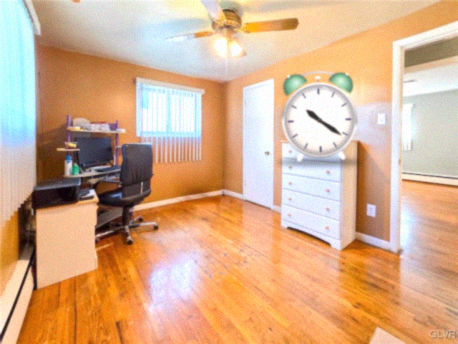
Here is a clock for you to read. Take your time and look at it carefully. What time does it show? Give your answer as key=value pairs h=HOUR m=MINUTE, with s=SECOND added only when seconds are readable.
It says h=10 m=21
